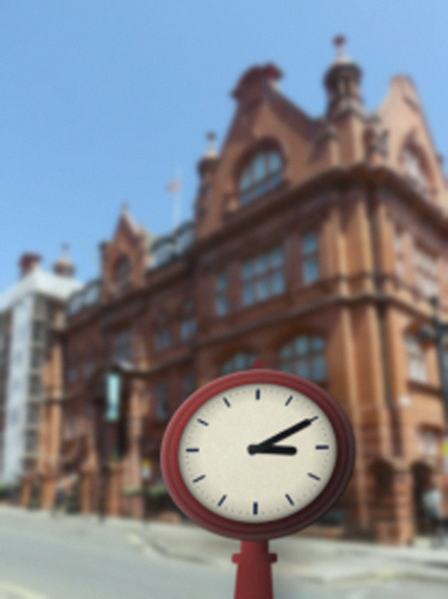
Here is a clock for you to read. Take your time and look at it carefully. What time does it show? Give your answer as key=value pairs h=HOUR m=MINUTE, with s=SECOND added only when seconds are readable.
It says h=3 m=10
